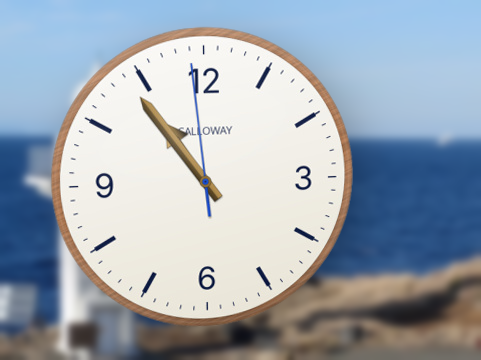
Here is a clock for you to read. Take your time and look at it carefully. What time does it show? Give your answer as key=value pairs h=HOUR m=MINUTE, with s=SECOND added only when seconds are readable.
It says h=10 m=53 s=59
